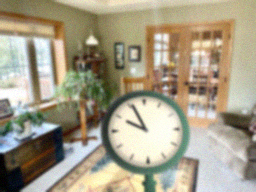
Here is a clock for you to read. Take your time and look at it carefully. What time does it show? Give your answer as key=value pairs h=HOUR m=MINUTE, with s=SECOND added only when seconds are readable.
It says h=9 m=56
